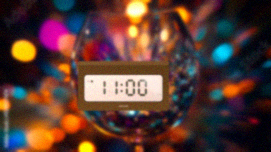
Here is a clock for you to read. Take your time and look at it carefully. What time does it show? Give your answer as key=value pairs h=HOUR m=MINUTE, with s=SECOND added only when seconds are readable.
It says h=11 m=0
